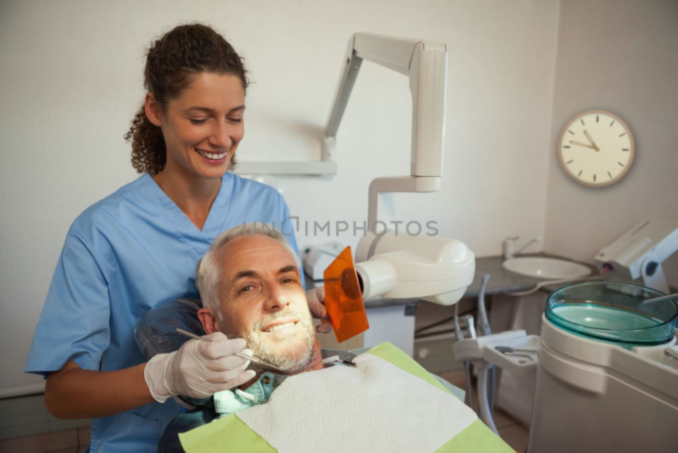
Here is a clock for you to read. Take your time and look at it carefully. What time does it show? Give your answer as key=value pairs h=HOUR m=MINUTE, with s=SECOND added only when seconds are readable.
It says h=10 m=47
